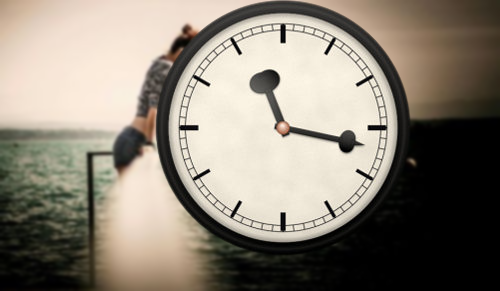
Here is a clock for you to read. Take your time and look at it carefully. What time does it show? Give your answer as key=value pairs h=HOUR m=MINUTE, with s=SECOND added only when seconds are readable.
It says h=11 m=17
